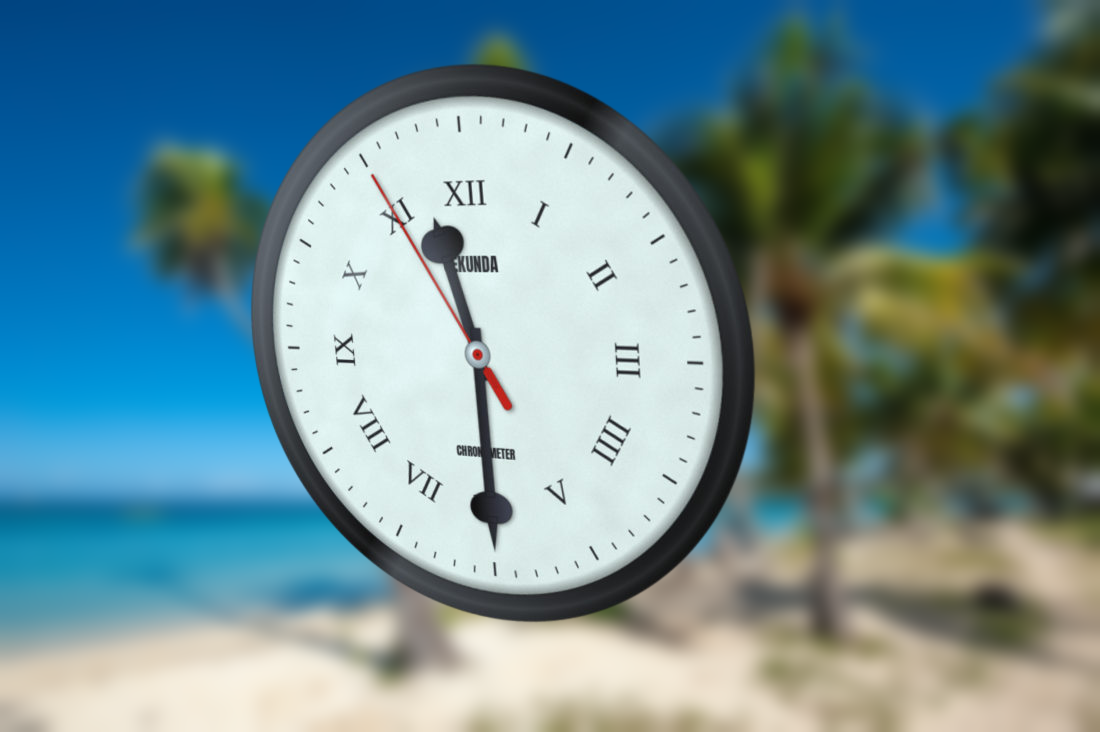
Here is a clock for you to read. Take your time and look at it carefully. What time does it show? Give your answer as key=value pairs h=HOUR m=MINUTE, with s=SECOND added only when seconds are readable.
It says h=11 m=29 s=55
